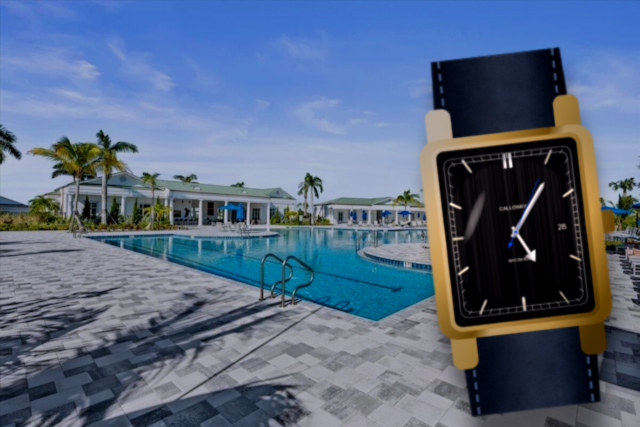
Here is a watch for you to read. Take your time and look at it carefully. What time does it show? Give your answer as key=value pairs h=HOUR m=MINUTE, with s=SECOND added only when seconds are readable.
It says h=5 m=6 s=5
